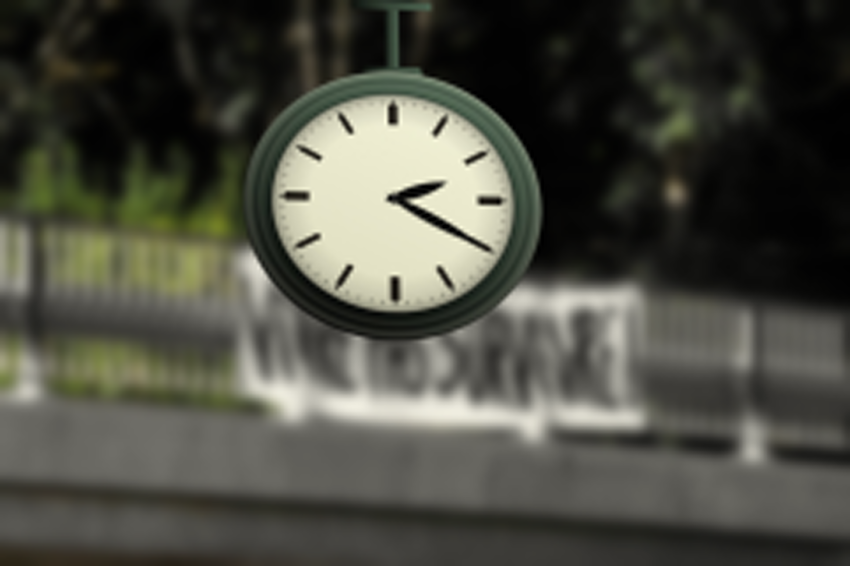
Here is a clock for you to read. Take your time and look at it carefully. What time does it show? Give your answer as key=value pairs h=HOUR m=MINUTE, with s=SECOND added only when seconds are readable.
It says h=2 m=20
